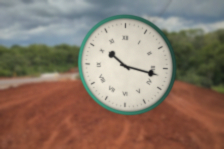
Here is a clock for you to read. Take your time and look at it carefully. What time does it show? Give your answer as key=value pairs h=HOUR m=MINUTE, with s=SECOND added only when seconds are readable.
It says h=10 m=17
